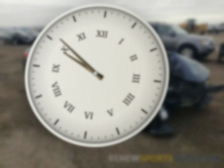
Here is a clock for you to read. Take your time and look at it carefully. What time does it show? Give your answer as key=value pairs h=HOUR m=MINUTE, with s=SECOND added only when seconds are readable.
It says h=9 m=51
